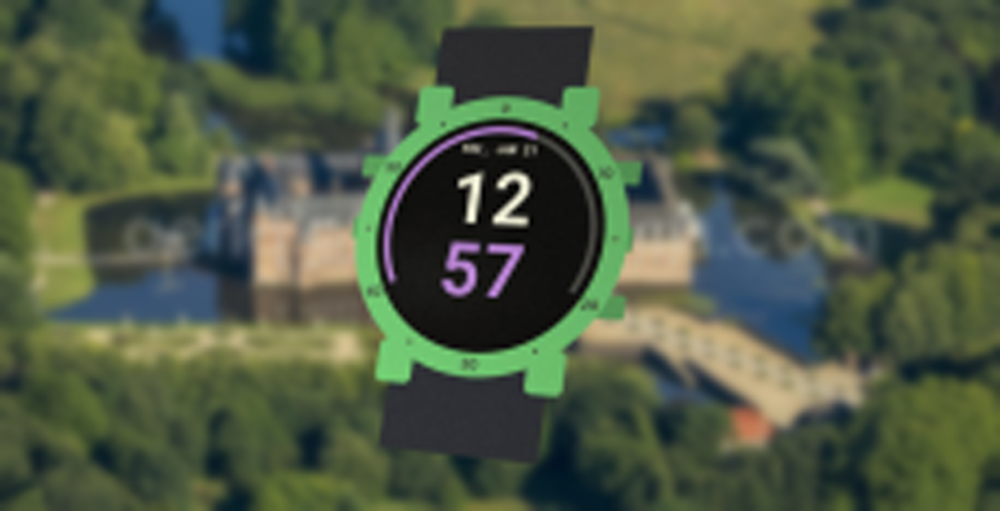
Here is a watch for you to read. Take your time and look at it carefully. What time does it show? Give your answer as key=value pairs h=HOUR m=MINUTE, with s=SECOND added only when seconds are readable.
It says h=12 m=57
